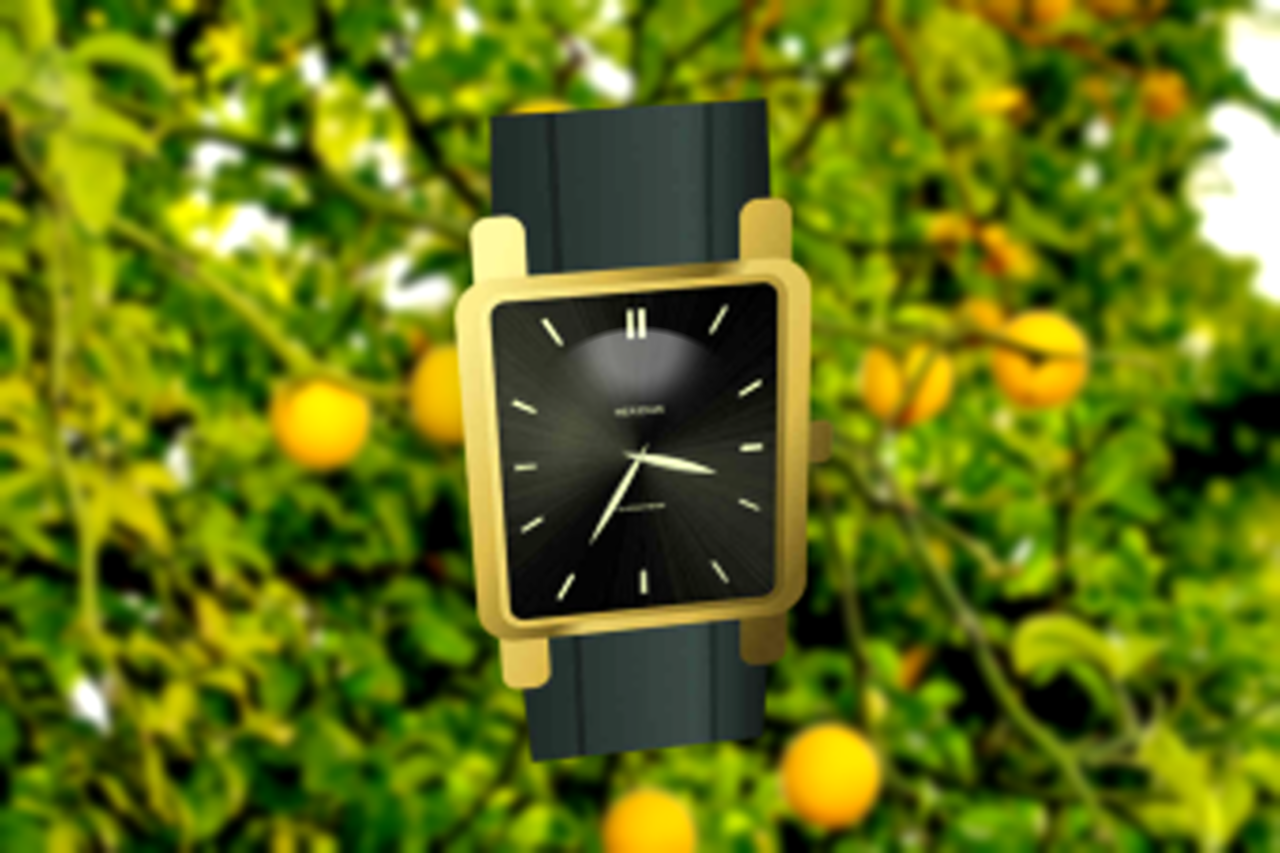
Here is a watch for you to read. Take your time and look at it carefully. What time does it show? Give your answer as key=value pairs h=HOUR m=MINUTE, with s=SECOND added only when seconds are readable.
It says h=3 m=35
